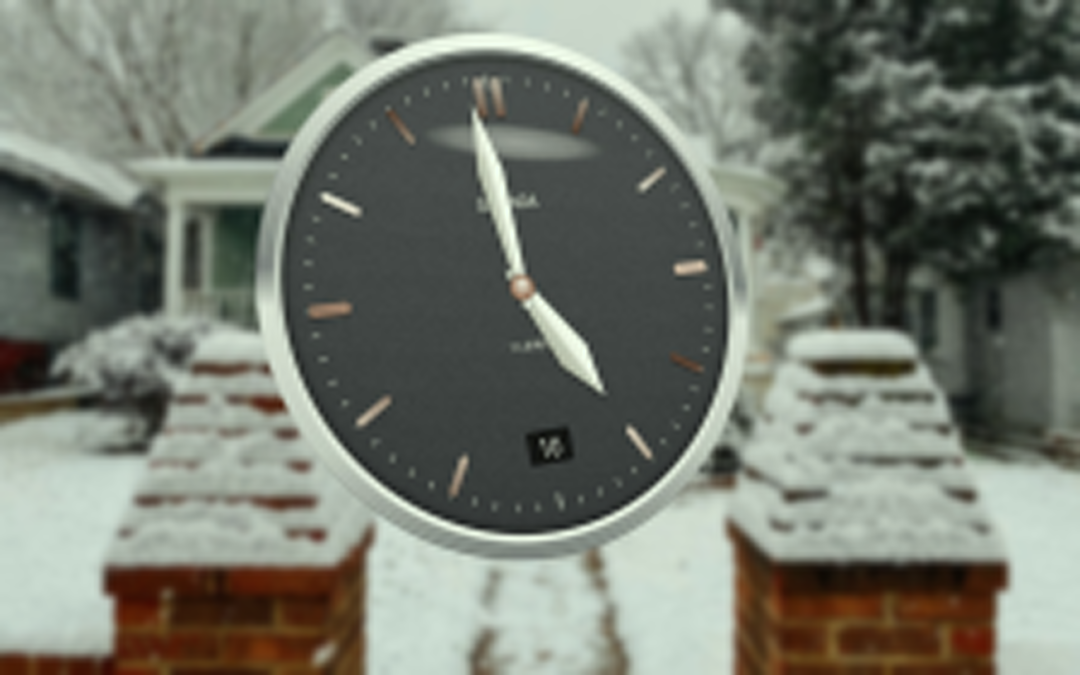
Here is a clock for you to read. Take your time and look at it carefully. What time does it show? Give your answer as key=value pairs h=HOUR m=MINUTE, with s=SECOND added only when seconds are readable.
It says h=4 m=59
